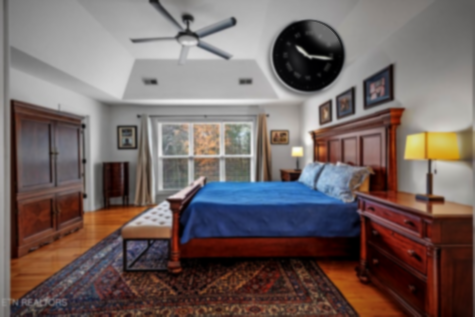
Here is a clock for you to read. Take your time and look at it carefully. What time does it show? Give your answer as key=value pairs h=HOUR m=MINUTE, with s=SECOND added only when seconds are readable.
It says h=10 m=16
